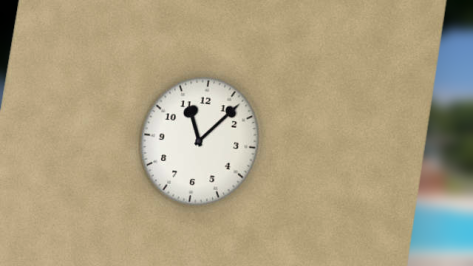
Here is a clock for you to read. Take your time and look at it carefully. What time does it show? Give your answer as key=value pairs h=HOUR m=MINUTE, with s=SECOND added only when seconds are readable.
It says h=11 m=7
